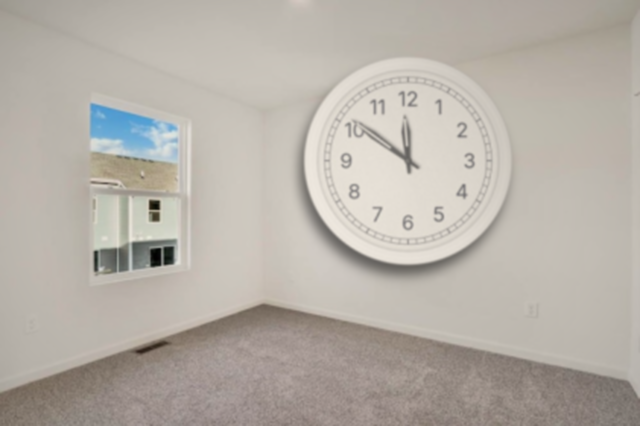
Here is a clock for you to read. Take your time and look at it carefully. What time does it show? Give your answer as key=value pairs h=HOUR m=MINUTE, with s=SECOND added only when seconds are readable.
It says h=11 m=51
